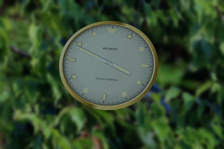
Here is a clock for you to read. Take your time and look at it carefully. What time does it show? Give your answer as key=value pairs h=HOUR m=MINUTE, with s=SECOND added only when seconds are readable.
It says h=3 m=49
